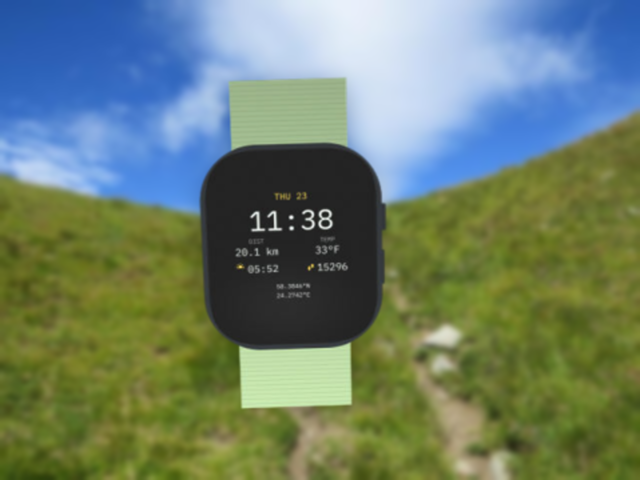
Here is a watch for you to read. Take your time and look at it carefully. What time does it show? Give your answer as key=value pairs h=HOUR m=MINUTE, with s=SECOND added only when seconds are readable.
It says h=11 m=38
